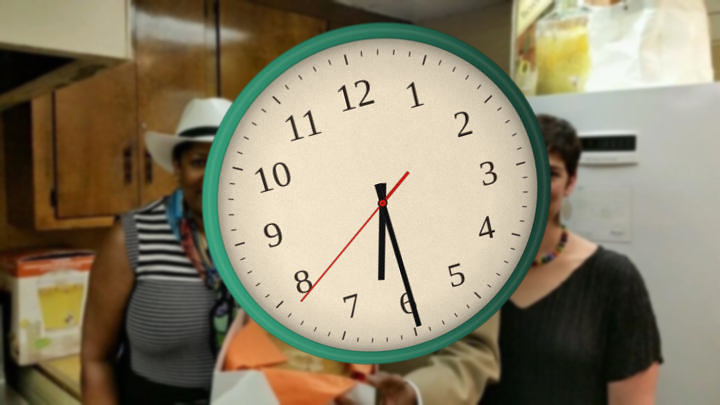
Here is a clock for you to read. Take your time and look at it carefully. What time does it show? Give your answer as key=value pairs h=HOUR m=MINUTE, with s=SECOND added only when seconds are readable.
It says h=6 m=29 s=39
